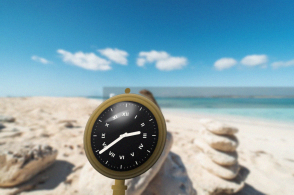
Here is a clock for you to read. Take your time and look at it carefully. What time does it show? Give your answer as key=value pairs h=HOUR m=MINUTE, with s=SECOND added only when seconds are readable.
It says h=2 m=39
